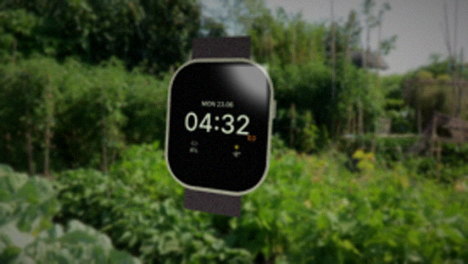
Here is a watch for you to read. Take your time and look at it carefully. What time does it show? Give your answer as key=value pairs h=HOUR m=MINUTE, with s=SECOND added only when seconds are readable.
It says h=4 m=32
